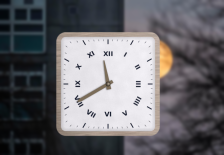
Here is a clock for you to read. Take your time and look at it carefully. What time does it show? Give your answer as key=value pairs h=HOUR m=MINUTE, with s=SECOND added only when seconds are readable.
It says h=11 m=40
